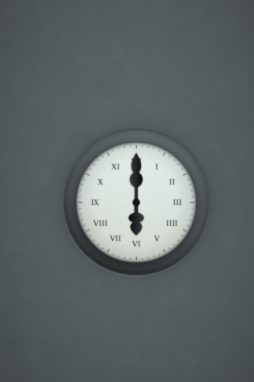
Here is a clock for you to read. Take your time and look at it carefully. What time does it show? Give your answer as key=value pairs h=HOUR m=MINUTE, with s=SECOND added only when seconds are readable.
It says h=6 m=0
